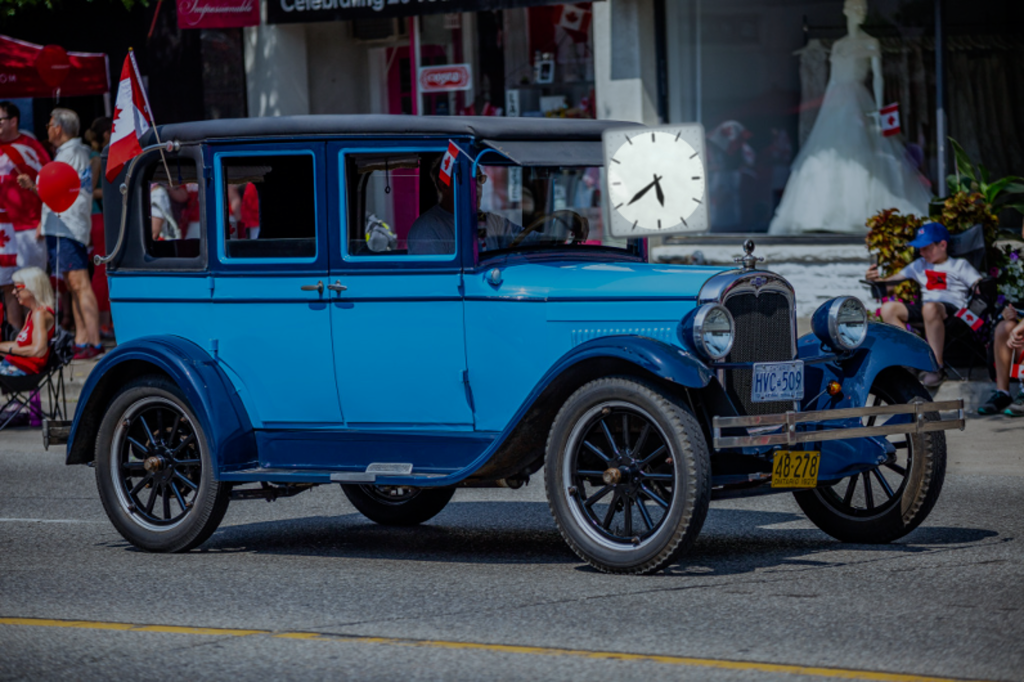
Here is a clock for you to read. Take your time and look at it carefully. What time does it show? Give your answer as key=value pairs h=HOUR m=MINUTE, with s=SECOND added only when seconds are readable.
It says h=5 m=39
